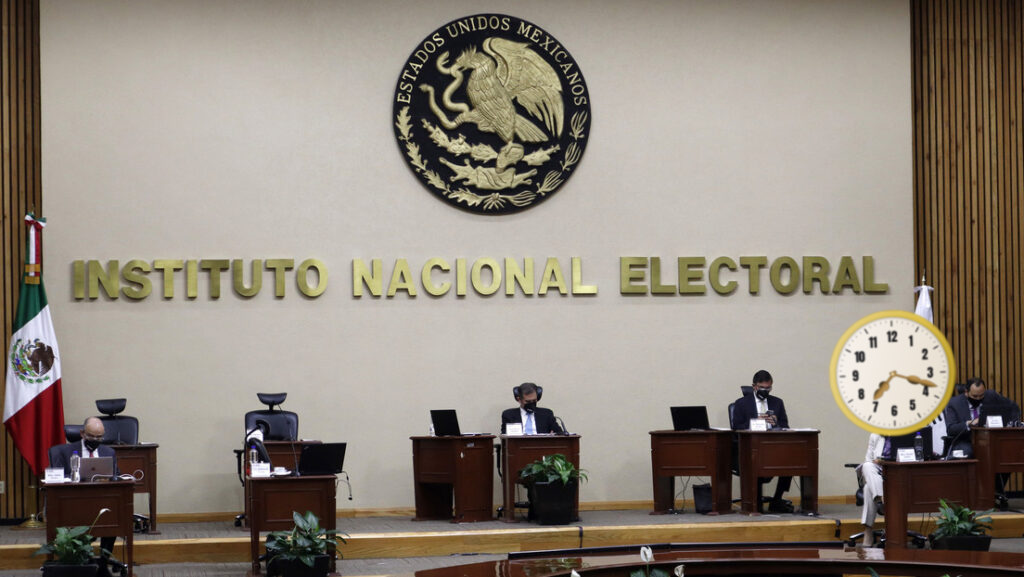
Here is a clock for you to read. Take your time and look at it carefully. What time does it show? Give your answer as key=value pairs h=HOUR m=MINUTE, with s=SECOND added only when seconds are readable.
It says h=7 m=18
